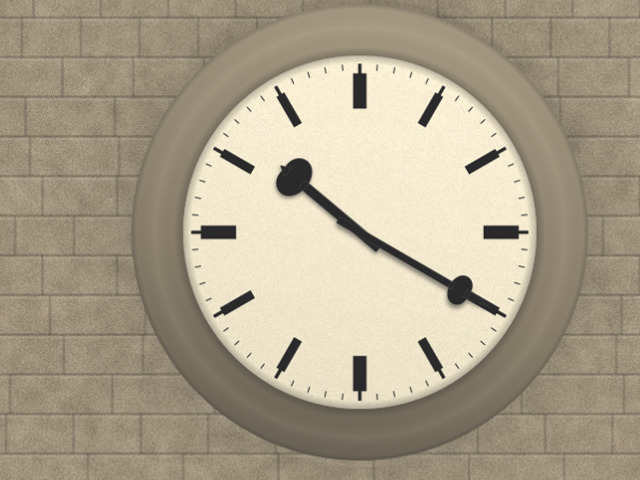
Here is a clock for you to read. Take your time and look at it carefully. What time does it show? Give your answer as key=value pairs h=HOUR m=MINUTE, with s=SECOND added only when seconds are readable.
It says h=10 m=20
